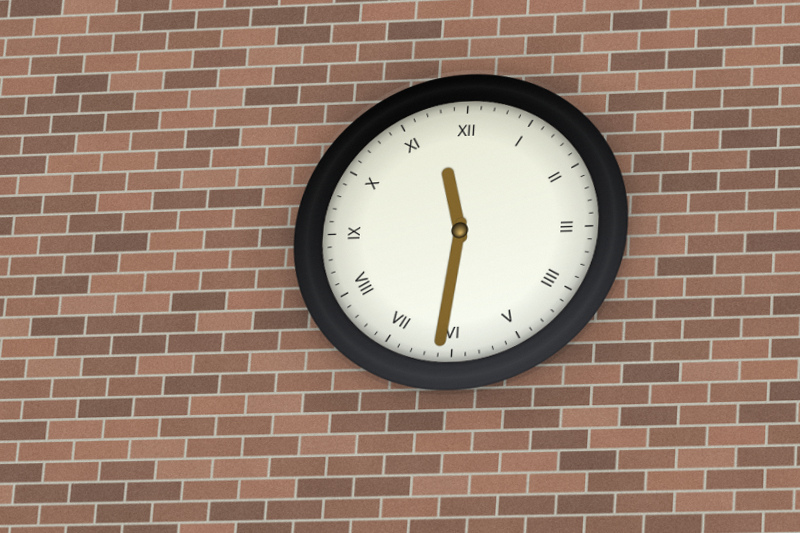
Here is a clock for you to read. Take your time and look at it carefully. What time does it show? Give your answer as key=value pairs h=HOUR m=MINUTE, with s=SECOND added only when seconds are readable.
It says h=11 m=31
